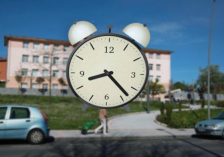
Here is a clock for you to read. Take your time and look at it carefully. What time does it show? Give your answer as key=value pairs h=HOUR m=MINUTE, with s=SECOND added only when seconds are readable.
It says h=8 m=23
